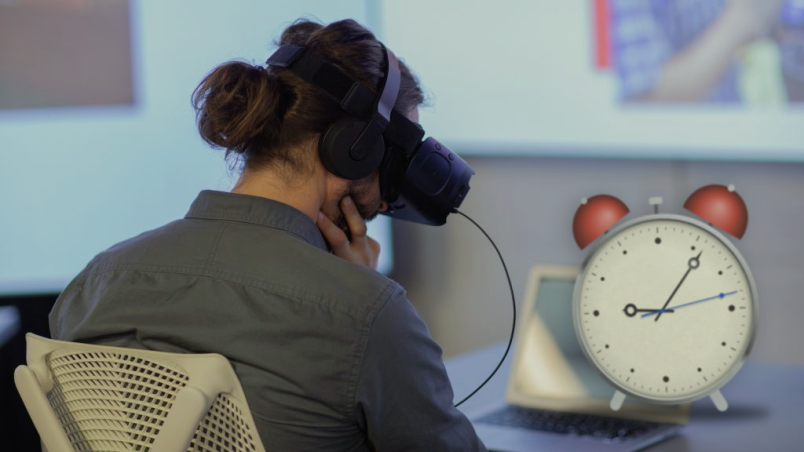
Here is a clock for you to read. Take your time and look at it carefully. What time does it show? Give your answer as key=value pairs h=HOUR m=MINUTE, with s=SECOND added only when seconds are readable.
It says h=9 m=6 s=13
